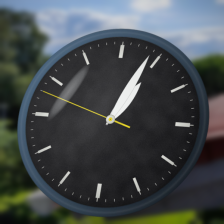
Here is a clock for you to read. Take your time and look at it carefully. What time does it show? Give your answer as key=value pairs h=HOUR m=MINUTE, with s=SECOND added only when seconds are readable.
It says h=1 m=3 s=48
